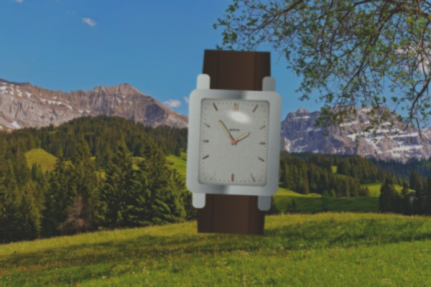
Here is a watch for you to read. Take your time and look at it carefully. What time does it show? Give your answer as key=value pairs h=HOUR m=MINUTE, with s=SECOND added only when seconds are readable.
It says h=1 m=54
